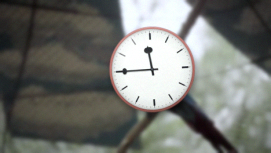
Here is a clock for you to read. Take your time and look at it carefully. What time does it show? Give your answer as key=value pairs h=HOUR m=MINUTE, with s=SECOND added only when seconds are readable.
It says h=11 m=45
